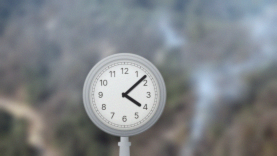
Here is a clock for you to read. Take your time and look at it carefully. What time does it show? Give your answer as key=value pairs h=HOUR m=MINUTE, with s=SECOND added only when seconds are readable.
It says h=4 m=8
